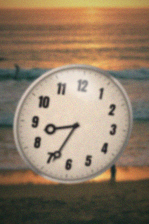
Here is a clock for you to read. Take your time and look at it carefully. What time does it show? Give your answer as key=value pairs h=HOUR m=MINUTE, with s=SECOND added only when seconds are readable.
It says h=8 m=34
